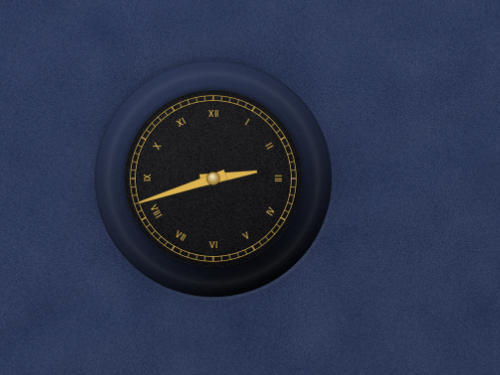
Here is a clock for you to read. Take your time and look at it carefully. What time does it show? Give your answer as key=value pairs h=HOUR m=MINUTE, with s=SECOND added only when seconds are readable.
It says h=2 m=42
